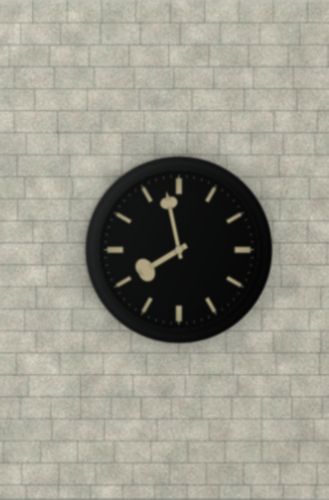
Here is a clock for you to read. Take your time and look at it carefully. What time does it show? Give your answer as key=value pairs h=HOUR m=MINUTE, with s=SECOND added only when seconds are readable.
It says h=7 m=58
